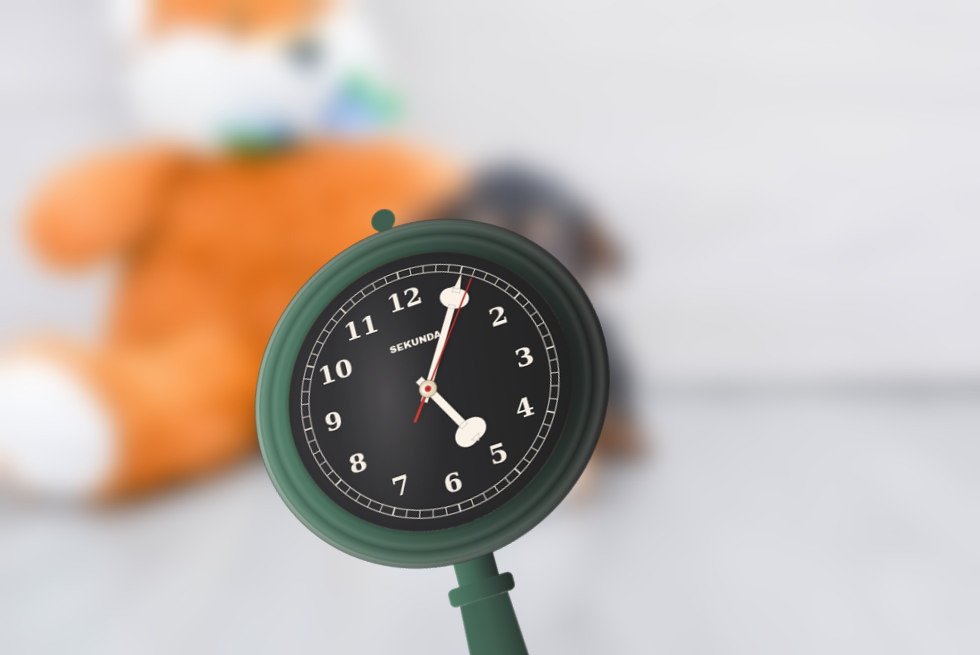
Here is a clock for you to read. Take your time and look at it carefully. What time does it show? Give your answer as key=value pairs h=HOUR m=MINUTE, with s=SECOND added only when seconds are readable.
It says h=5 m=5 s=6
